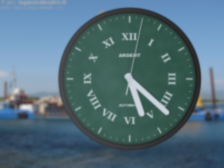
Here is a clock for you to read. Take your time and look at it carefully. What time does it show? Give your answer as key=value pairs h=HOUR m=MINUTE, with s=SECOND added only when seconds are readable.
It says h=5 m=22 s=2
